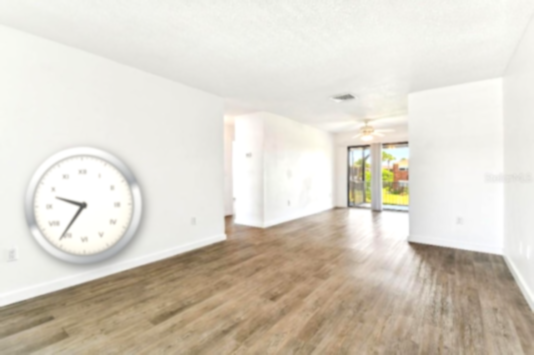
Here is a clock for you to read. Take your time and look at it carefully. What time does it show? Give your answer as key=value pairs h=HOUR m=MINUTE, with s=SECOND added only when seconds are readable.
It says h=9 m=36
